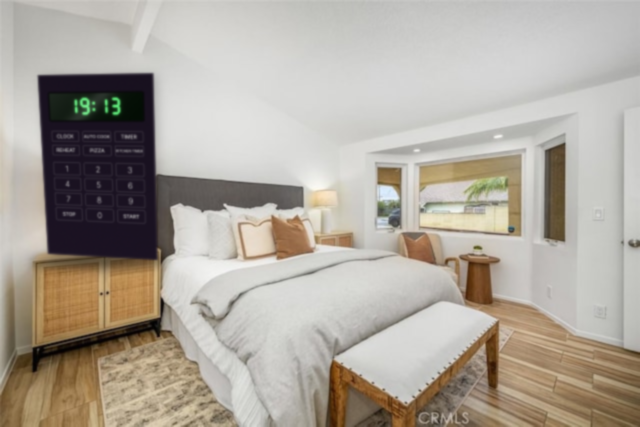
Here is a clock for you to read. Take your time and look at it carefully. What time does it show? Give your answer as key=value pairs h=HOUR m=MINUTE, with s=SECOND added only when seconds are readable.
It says h=19 m=13
